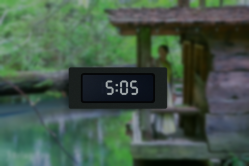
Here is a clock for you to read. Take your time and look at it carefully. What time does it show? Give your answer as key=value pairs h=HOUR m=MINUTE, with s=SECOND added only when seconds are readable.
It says h=5 m=5
